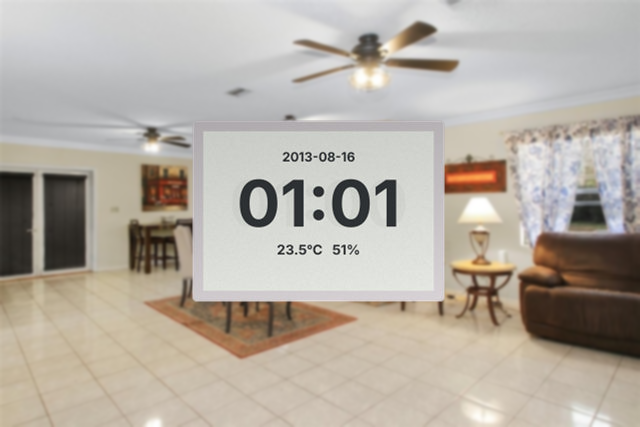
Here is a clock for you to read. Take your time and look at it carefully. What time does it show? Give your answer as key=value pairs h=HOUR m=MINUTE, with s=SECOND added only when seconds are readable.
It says h=1 m=1
